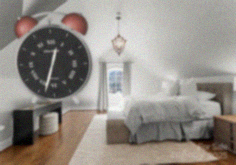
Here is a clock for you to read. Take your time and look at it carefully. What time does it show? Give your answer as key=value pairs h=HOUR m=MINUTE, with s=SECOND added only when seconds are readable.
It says h=12 m=33
